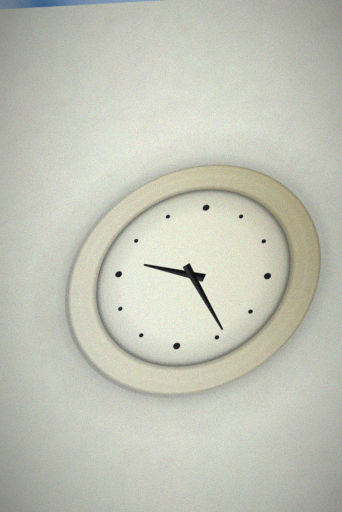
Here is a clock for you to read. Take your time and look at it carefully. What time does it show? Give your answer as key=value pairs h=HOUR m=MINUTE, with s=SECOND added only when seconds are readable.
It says h=9 m=24
